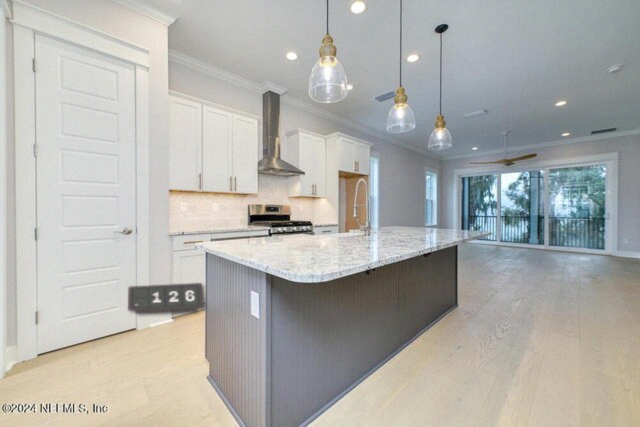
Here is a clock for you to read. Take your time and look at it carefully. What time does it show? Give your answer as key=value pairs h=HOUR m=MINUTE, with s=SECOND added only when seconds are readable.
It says h=1 m=26
